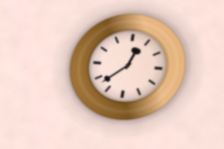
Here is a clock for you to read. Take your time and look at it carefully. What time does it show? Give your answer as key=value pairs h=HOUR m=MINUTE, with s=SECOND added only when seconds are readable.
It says h=12 m=38
